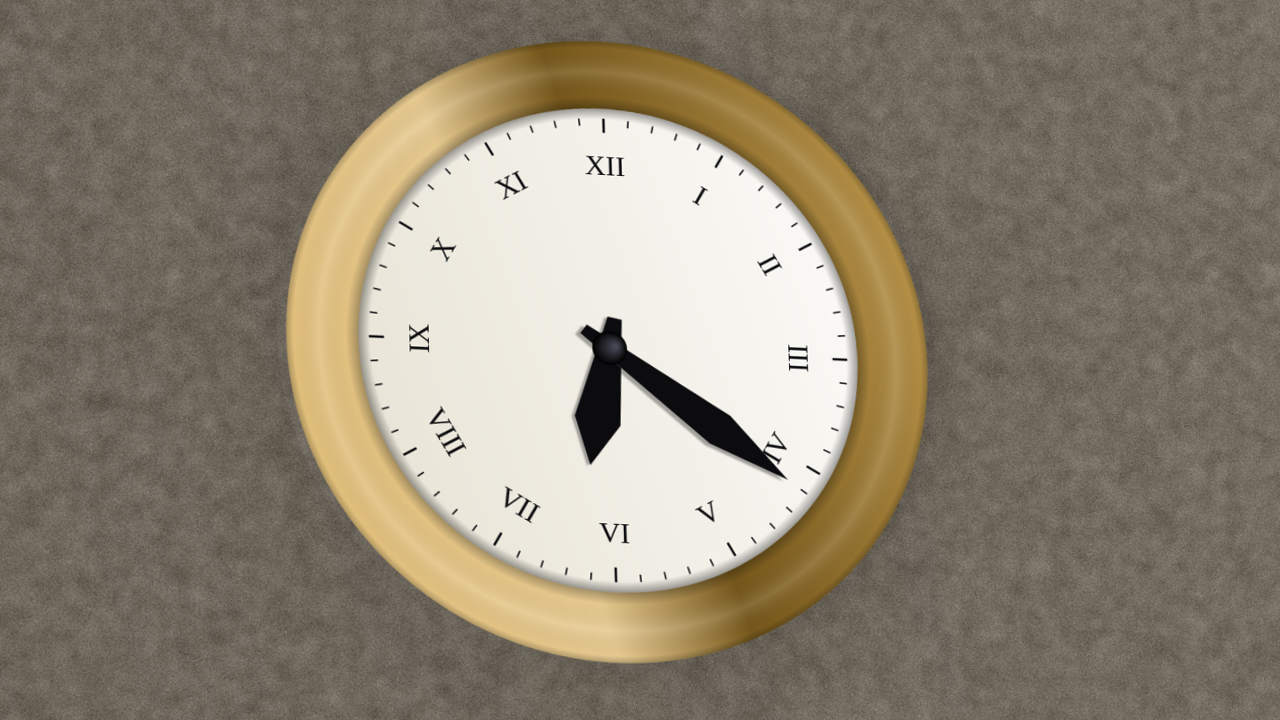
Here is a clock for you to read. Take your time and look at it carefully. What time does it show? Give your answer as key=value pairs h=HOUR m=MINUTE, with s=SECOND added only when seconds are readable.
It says h=6 m=21
